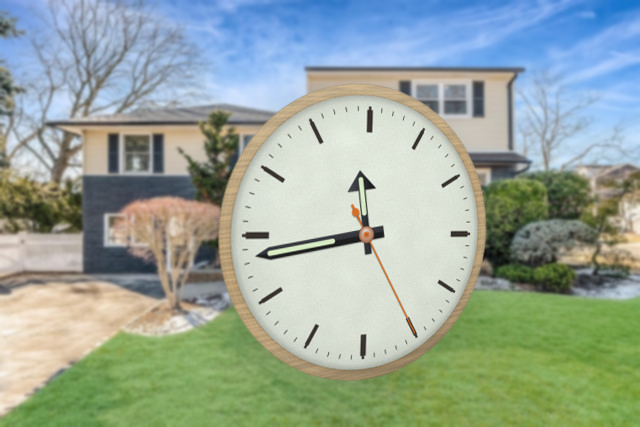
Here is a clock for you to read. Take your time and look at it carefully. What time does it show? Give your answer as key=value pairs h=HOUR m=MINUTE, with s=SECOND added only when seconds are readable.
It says h=11 m=43 s=25
